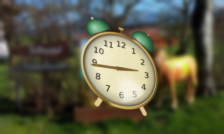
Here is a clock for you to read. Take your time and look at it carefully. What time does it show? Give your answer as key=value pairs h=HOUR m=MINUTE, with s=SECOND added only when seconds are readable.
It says h=2 m=44
